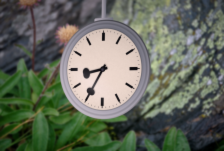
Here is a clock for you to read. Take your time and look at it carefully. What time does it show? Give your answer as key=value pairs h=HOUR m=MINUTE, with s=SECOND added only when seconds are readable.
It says h=8 m=35
